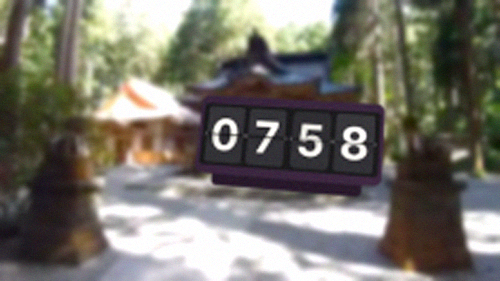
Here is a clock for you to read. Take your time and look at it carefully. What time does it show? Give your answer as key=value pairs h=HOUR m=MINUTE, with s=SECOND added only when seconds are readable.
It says h=7 m=58
